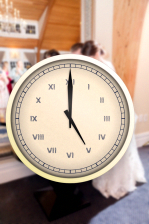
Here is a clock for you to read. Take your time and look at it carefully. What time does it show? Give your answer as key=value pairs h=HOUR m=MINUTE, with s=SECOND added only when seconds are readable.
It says h=5 m=0
